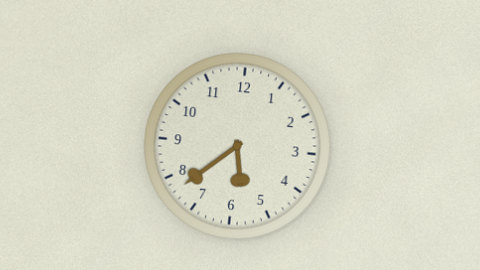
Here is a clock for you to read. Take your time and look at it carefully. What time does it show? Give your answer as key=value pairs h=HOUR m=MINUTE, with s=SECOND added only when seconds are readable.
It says h=5 m=38
